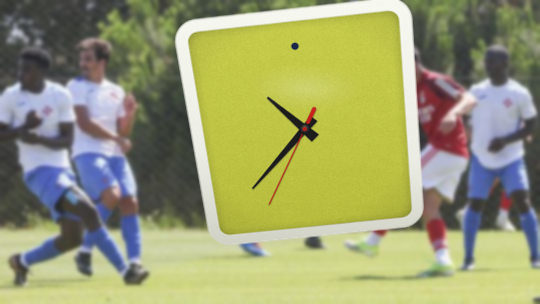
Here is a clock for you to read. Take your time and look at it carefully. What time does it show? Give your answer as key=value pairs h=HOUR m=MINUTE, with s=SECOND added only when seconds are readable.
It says h=10 m=37 s=35
